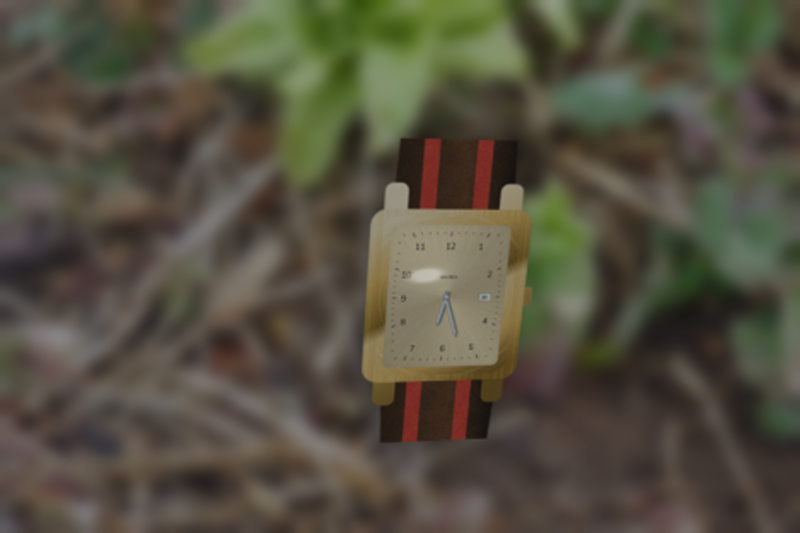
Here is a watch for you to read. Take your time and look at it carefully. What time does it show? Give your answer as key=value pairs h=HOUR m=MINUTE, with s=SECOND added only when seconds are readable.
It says h=6 m=27
